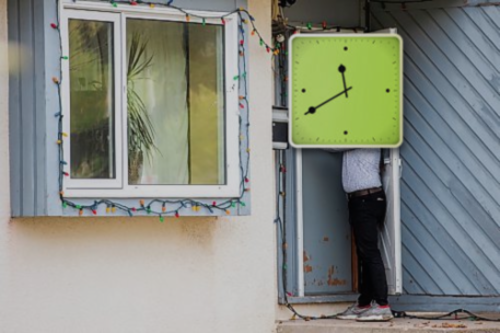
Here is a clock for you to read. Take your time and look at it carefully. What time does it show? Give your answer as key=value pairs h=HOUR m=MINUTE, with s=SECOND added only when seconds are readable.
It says h=11 m=40
